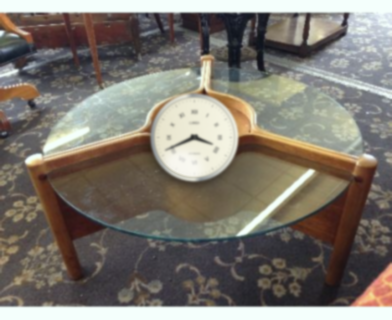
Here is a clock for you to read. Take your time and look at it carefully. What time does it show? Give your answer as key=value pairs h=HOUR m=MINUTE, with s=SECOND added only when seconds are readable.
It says h=3 m=41
